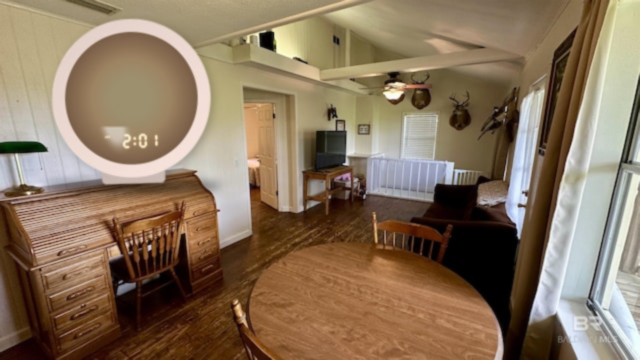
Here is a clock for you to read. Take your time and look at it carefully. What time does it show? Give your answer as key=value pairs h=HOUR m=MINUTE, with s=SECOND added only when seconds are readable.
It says h=2 m=1
